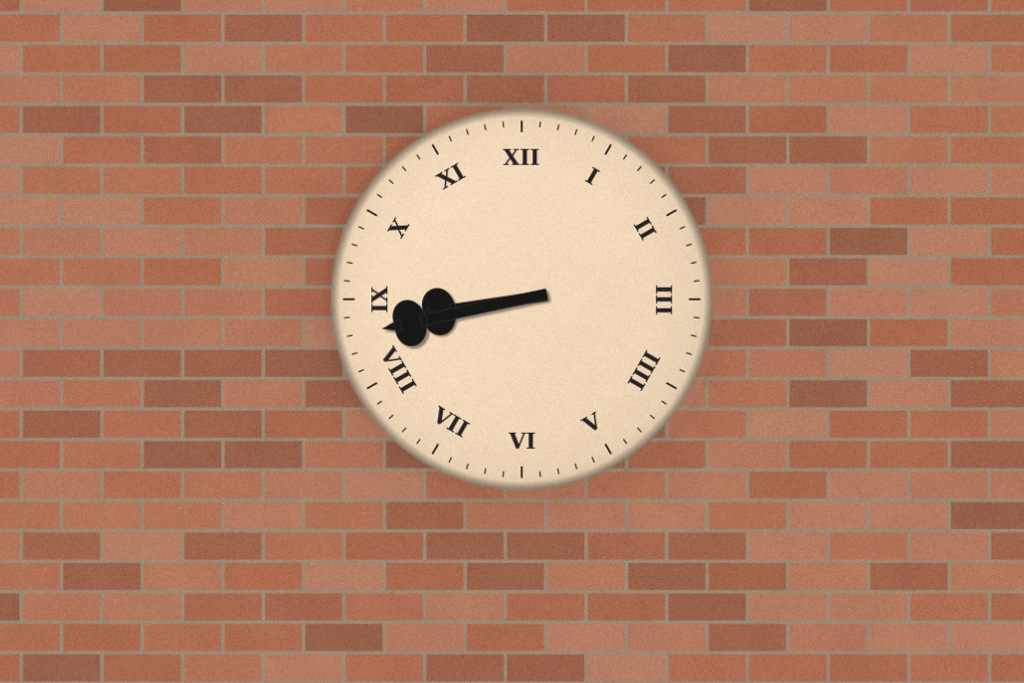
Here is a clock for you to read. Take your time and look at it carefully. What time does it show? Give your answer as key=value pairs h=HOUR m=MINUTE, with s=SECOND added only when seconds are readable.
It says h=8 m=43
